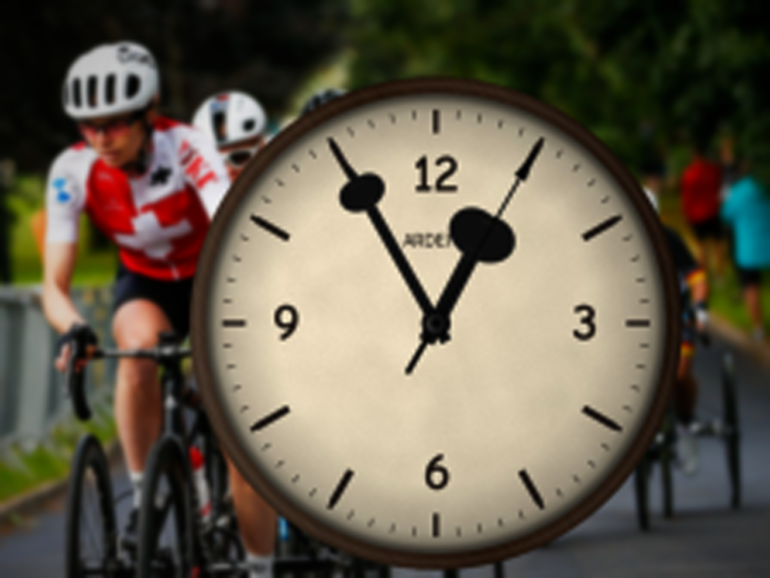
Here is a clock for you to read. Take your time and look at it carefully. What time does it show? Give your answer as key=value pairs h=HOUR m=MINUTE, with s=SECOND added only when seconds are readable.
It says h=12 m=55 s=5
